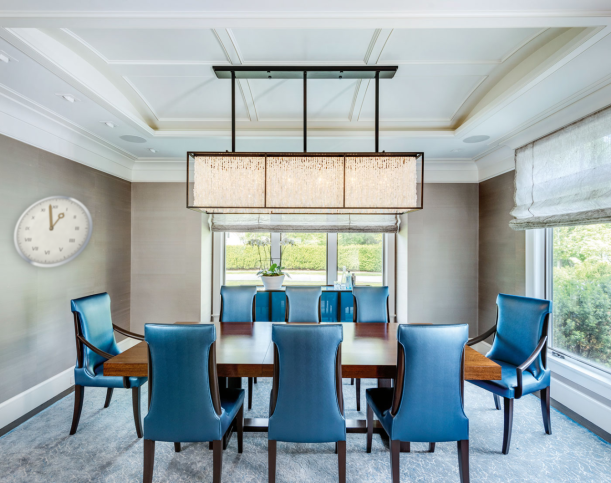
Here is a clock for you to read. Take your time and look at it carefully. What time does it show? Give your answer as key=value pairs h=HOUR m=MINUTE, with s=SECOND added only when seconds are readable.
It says h=12 m=58
